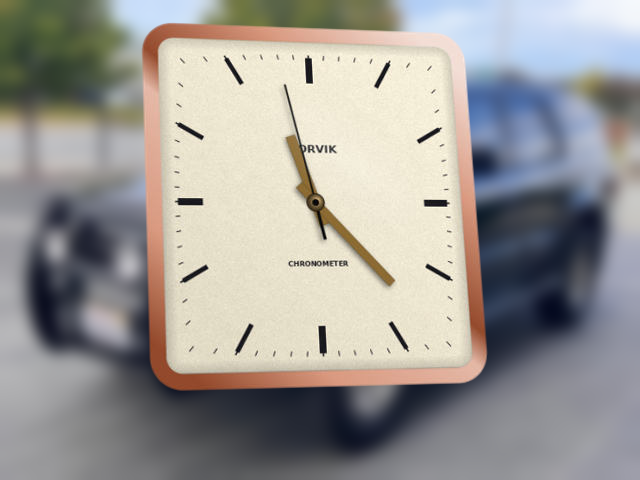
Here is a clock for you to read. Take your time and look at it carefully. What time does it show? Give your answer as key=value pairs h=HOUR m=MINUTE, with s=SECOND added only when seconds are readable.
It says h=11 m=22 s=58
